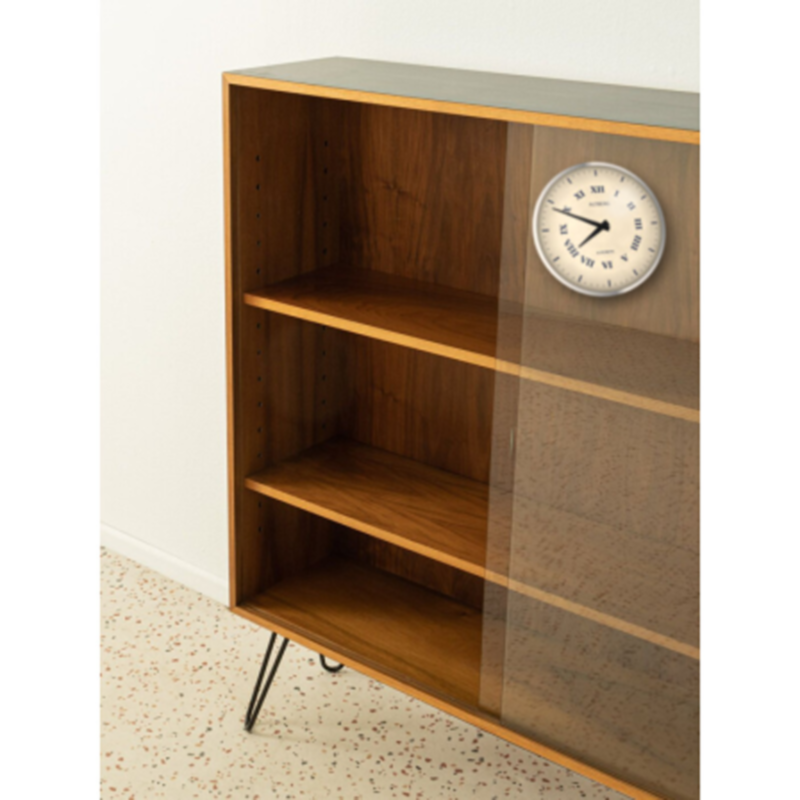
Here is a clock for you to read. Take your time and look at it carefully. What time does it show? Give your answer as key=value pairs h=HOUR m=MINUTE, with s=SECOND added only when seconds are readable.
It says h=7 m=49
